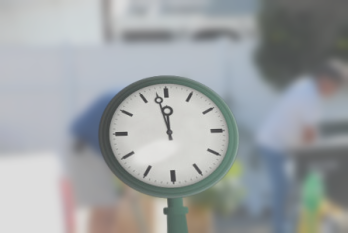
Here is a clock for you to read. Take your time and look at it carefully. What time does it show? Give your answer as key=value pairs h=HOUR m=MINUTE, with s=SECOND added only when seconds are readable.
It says h=11 m=58
